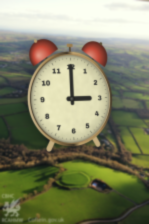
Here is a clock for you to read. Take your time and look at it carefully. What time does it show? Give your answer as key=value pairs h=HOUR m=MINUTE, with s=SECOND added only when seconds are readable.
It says h=3 m=0
